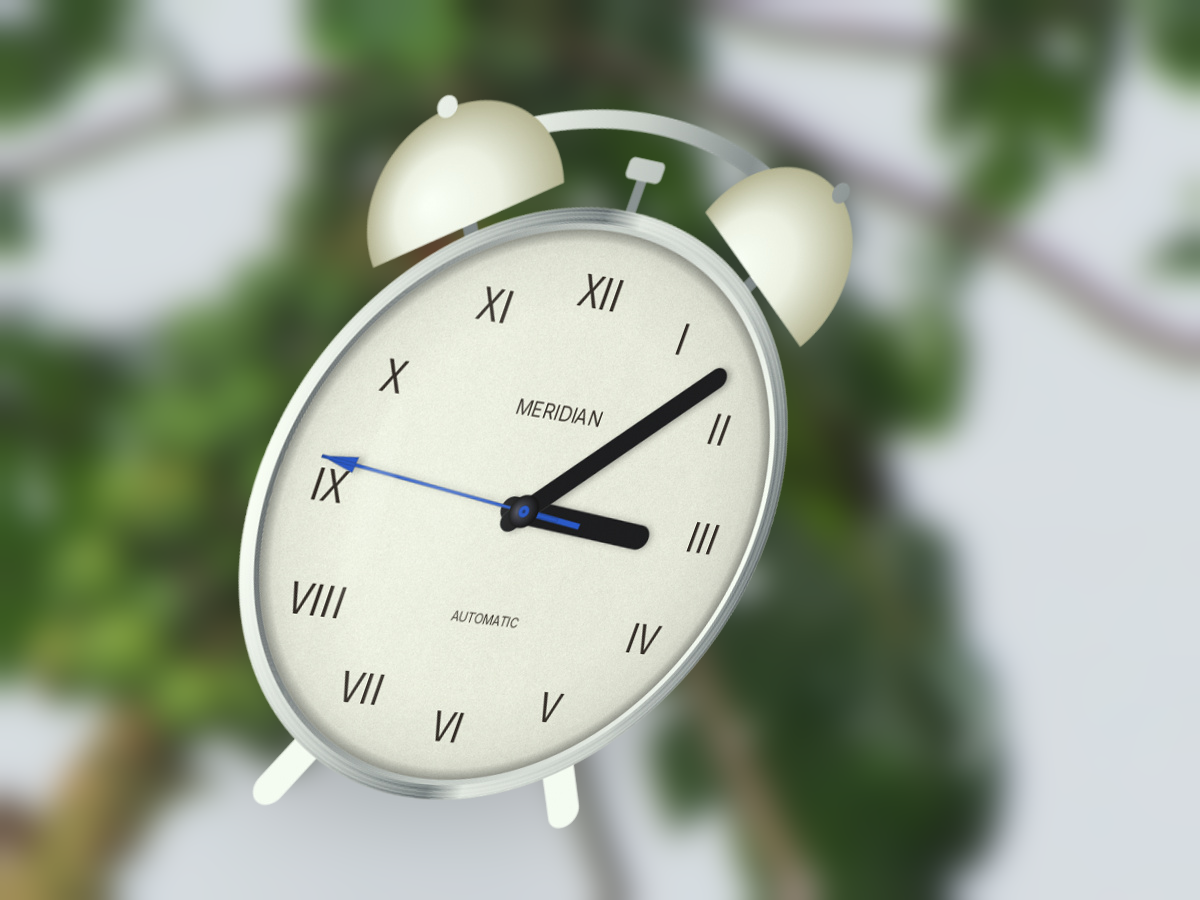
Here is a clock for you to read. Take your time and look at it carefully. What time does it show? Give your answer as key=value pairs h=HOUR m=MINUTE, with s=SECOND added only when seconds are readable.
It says h=3 m=7 s=46
